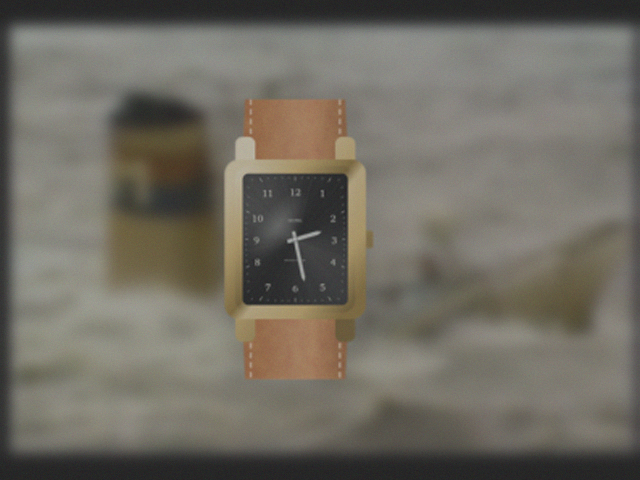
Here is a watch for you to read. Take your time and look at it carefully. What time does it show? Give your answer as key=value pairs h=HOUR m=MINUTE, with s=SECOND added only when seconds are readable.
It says h=2 m=28
